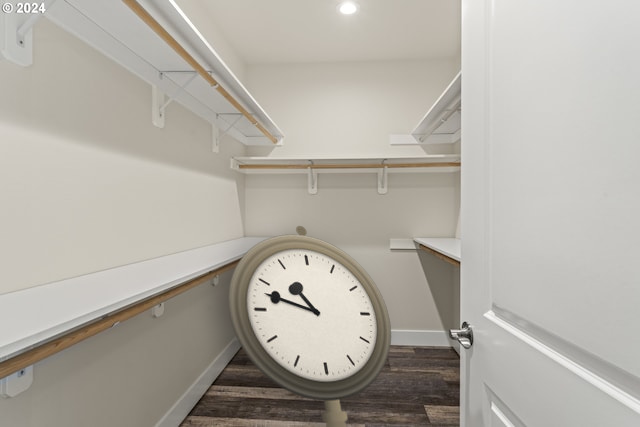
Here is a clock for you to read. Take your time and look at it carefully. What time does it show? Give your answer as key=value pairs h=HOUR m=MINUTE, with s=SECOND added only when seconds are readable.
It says h=10 m=48
